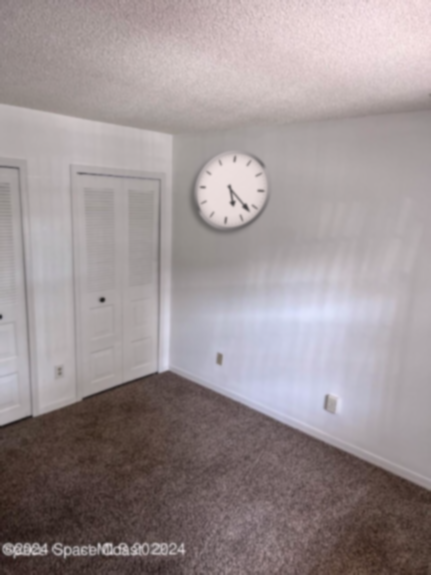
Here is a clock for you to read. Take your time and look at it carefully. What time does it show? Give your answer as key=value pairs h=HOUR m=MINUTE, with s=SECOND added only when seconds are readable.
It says h=5 m=22
